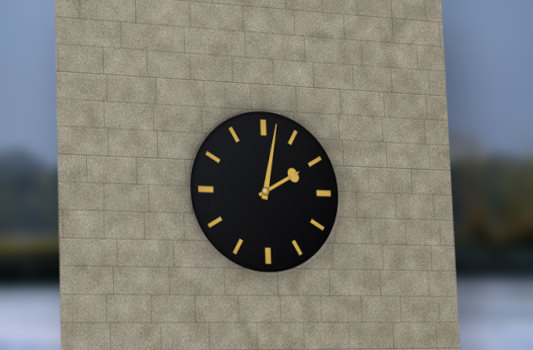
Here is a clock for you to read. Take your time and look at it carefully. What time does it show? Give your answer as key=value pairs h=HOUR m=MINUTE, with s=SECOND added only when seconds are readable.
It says h=2 m=2
